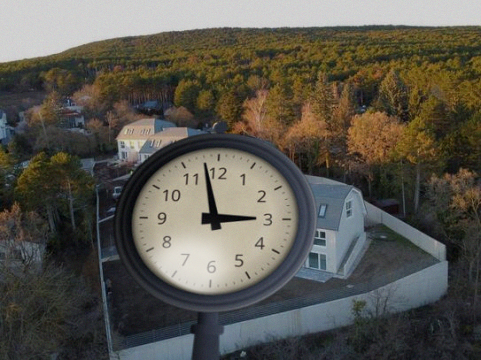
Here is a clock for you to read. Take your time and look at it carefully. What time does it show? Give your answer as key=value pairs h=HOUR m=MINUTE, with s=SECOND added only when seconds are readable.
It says h=2 m=58
